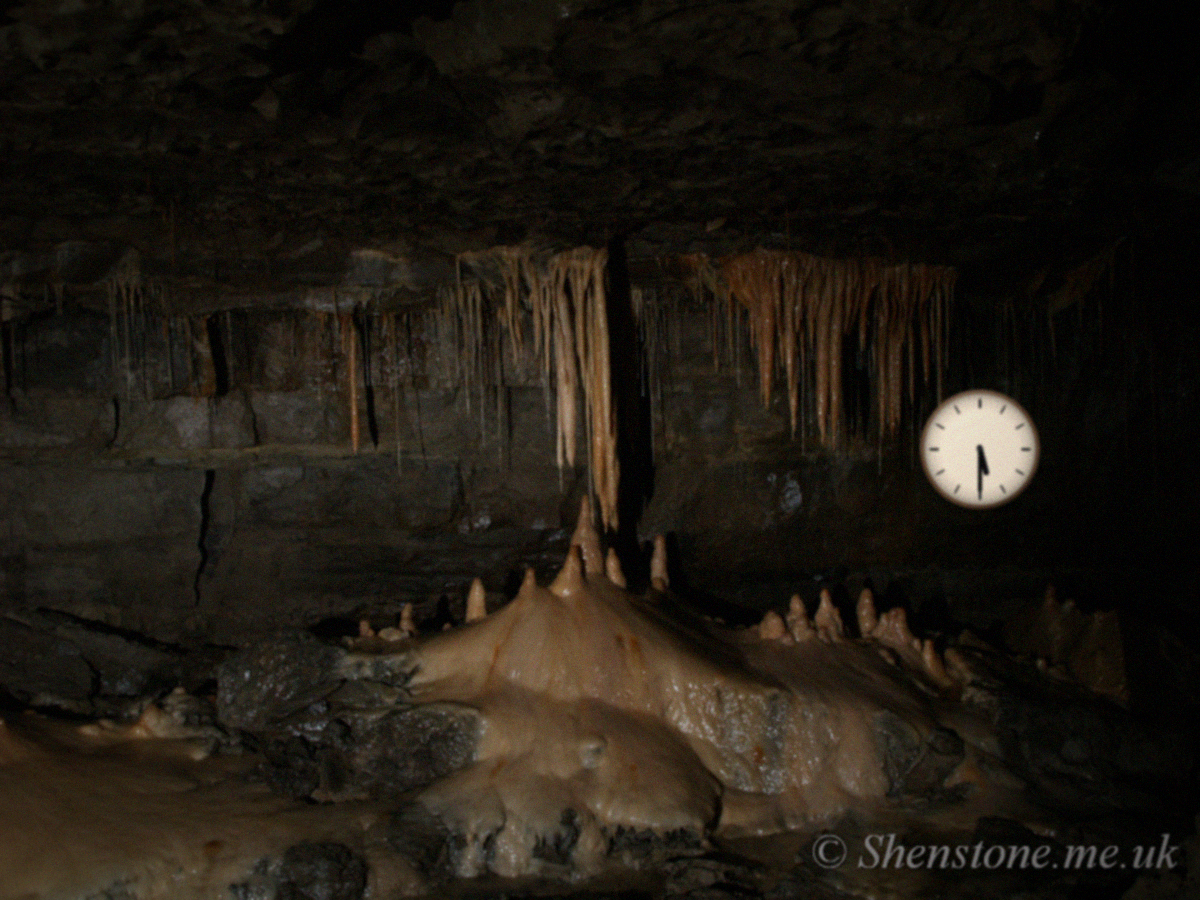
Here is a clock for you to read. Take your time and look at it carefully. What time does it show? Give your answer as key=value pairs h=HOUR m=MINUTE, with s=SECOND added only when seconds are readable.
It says h=5 m=30
